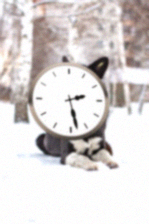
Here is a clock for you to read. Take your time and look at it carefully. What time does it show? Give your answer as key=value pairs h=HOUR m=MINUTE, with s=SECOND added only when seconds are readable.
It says h=2 m=28
